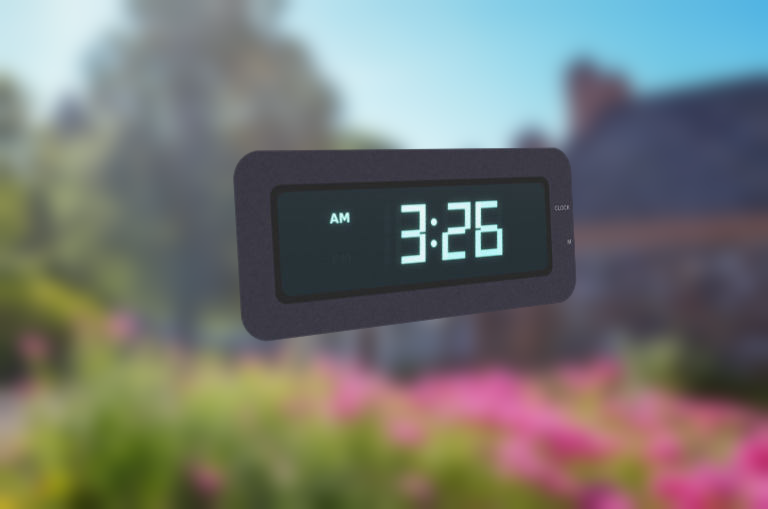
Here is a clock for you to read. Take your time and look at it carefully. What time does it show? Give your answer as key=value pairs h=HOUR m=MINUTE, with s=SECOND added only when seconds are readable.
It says h=3 m=26
